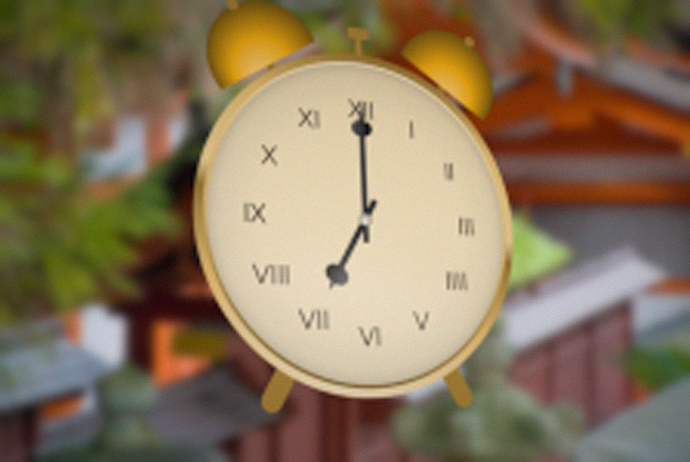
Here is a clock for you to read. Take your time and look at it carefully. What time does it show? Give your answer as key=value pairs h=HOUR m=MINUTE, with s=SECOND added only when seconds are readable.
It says h=7 m=0
